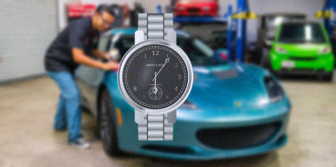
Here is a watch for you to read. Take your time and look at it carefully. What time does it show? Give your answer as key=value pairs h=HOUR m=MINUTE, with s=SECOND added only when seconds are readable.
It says h=6 m=6
